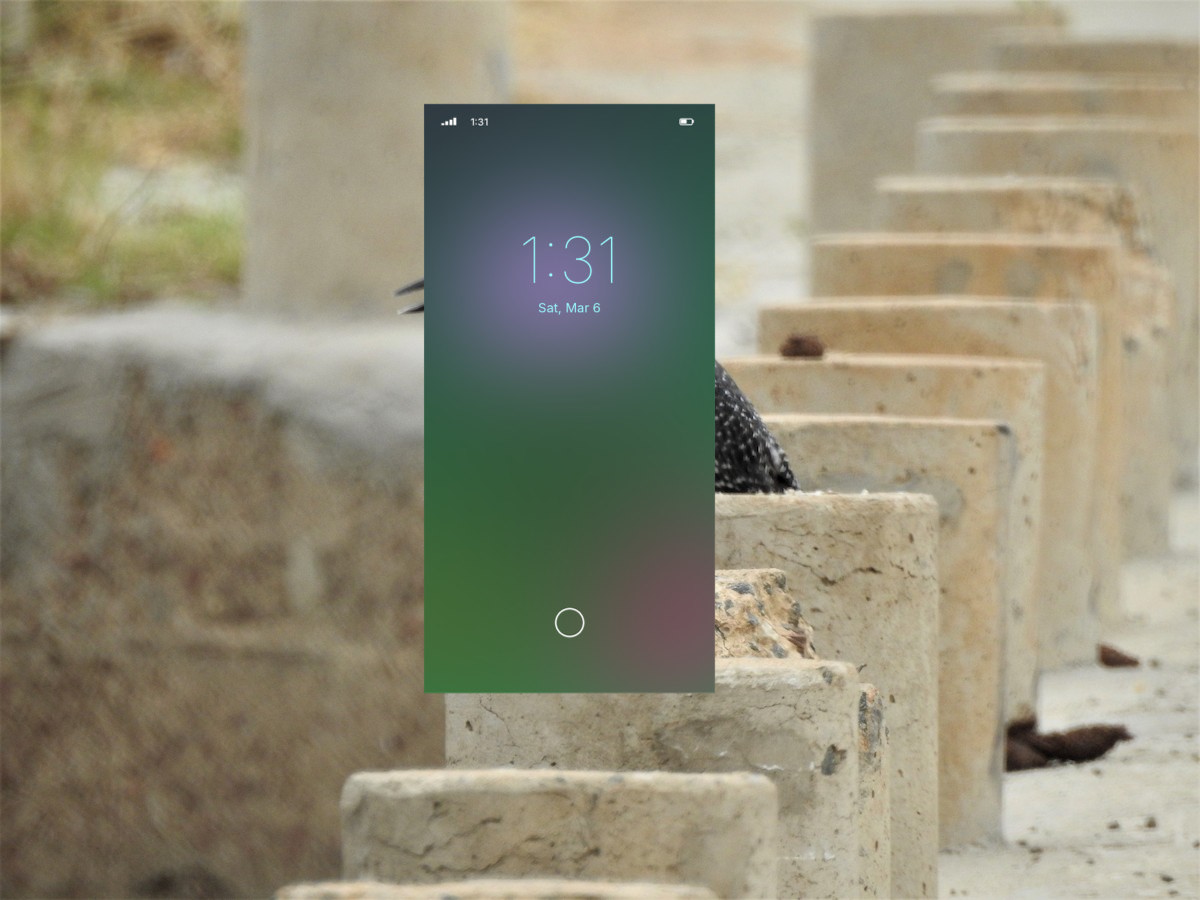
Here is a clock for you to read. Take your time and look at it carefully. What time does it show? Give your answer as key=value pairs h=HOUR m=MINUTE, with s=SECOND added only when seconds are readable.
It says h=1 m=31
